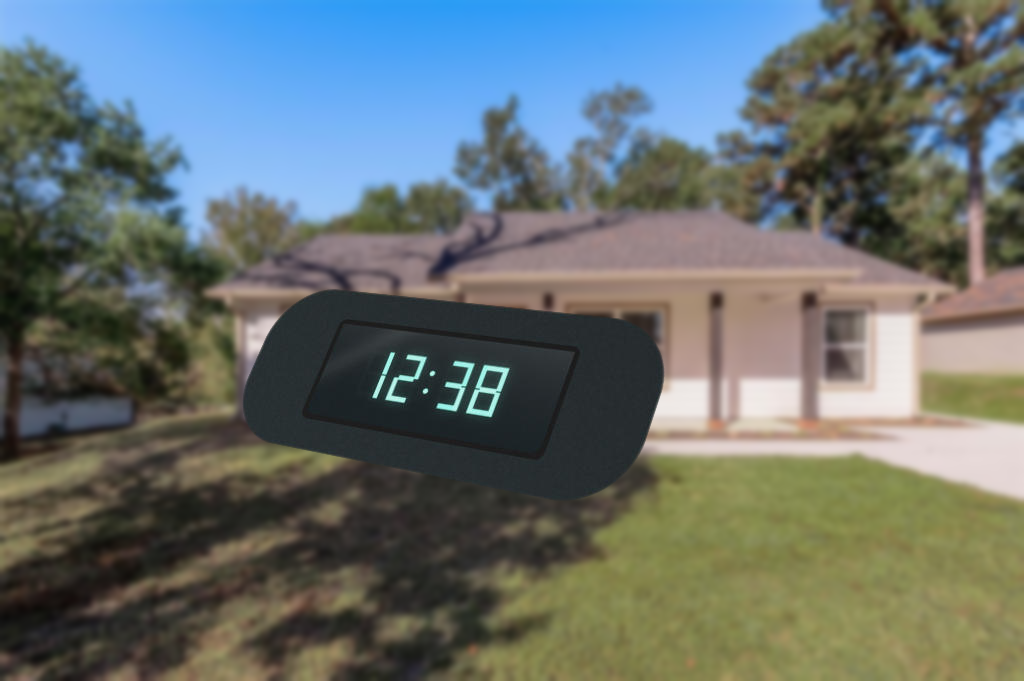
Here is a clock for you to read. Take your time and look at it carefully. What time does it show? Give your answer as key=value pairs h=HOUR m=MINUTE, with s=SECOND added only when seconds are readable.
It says h=12 m=38
